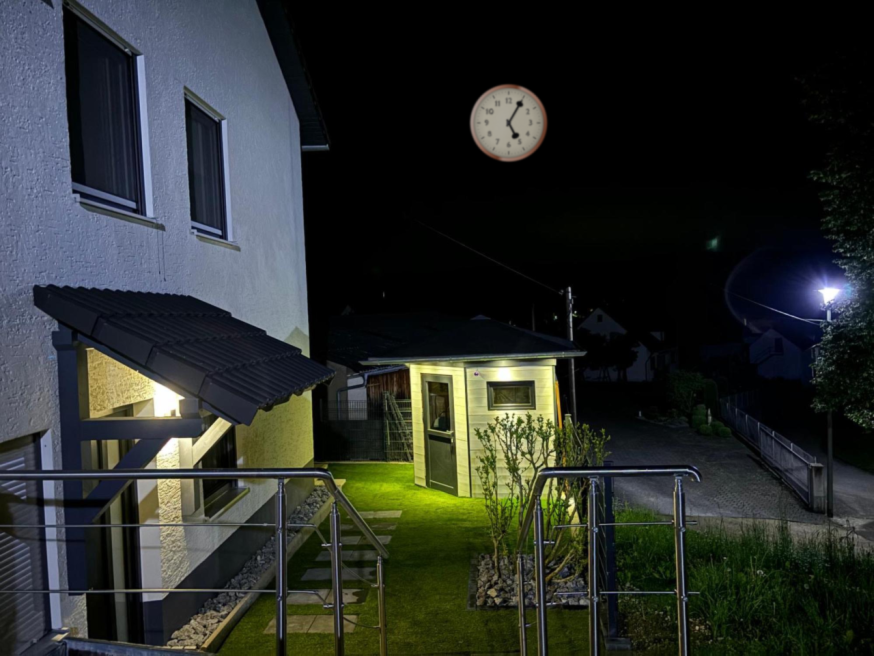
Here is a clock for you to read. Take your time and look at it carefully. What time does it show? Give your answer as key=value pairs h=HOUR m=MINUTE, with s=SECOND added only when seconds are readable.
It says h=5 m=5
